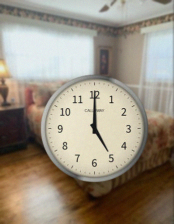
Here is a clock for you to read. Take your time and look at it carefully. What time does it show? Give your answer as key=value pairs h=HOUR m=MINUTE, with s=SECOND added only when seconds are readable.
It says h=5 m=0
